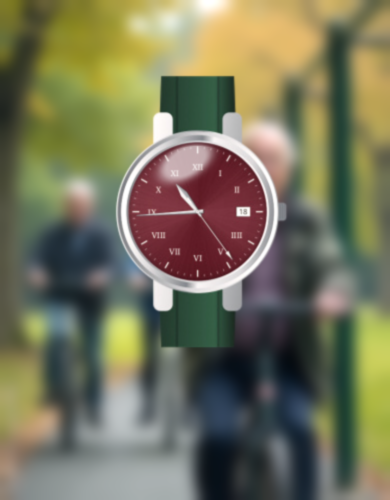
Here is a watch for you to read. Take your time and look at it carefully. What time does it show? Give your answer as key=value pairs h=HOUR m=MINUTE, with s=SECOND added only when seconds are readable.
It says h=10 m=44 s=24
